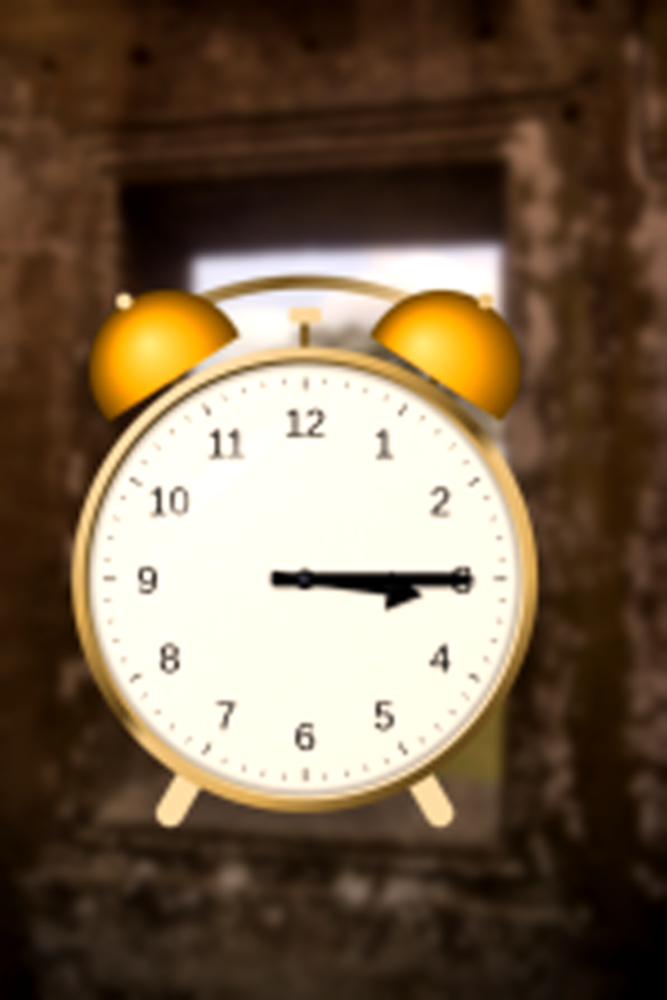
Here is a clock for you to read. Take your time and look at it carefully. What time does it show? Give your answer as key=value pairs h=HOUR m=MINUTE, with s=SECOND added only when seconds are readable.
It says h=3 m=15
